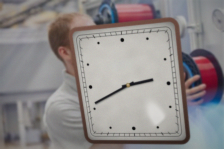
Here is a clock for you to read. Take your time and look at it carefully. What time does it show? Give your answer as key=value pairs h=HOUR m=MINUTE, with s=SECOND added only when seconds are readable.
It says h=2 m=41
